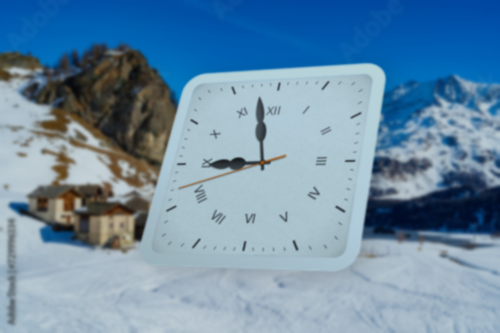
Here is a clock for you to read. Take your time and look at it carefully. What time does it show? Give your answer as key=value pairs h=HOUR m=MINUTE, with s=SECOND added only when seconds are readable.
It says h=8 m=57 s=42
